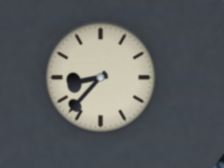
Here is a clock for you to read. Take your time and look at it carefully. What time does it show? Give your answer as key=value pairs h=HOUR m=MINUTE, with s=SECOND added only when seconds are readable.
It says h=8 m=37
